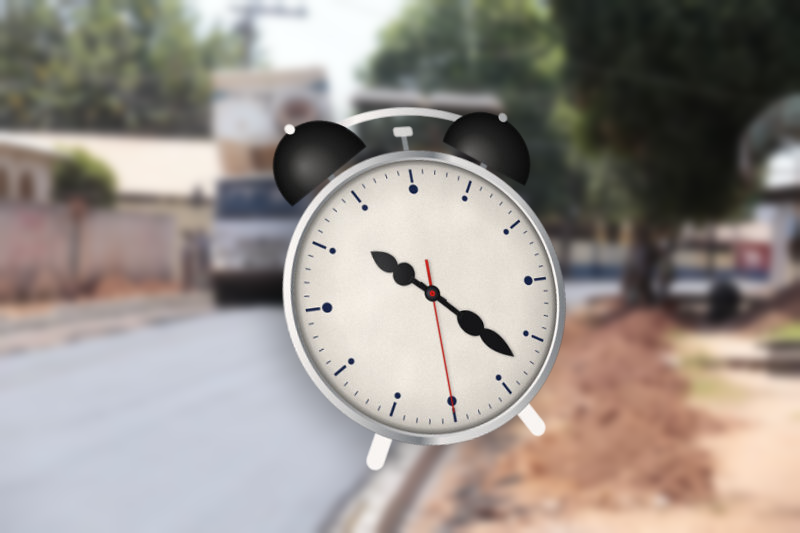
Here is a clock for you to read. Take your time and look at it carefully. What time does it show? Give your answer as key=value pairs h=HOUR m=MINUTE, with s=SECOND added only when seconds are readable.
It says h=10 m=22 s=30
